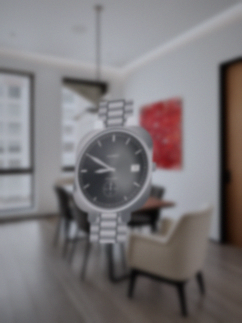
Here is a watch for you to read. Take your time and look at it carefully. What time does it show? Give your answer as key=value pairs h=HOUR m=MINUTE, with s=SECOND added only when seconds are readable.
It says h=8 m=50
